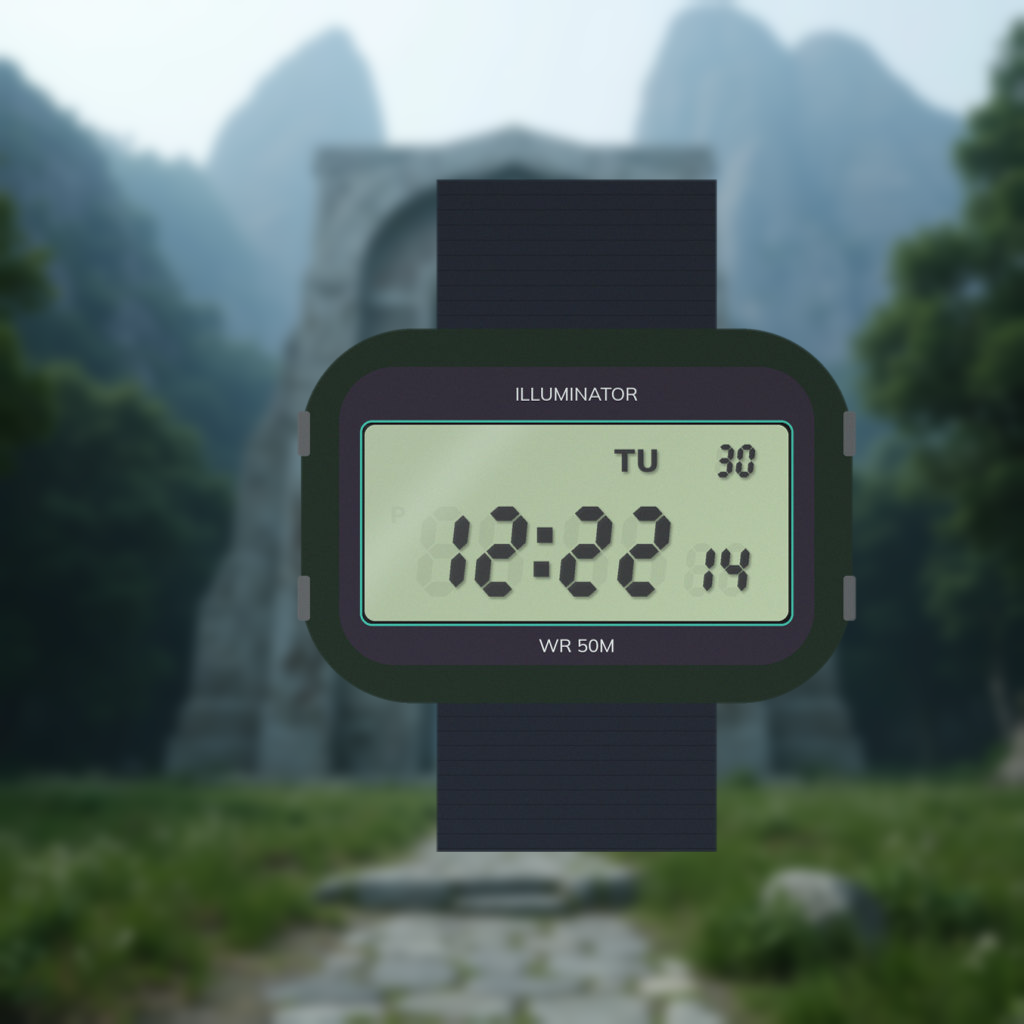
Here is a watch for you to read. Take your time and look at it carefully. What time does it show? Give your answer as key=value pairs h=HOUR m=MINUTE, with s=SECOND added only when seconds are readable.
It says h=12 m=22 s=14
